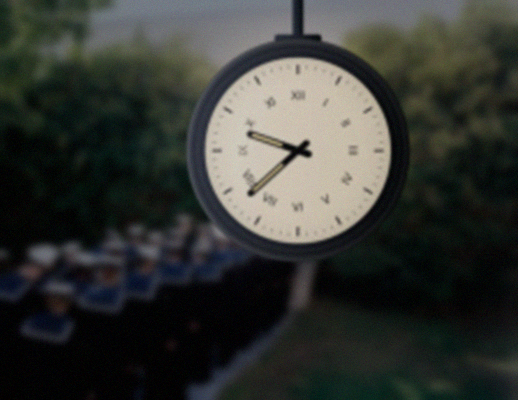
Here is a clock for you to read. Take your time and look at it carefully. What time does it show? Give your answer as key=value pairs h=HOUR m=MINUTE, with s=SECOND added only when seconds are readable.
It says h=9 m=38
